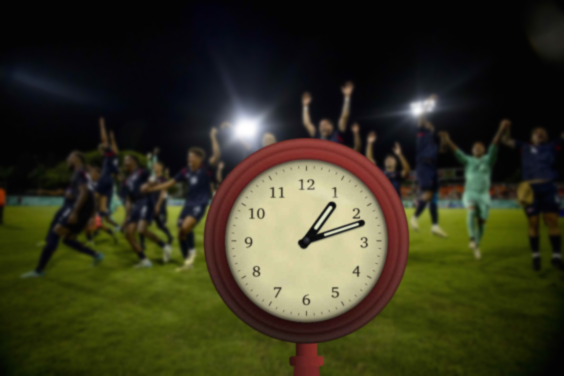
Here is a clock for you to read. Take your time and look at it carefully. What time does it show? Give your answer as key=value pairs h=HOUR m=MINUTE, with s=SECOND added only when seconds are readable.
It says h=1 m=12
